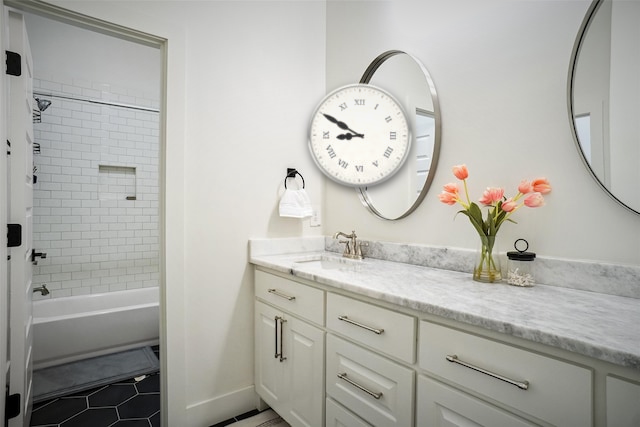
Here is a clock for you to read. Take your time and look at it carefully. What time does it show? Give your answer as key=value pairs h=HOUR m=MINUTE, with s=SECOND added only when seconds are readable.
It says h=8 m=50
